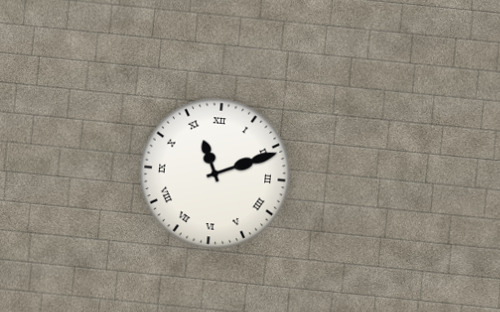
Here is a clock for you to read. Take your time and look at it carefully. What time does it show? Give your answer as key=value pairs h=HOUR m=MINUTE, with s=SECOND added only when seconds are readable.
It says h=11 m=11
